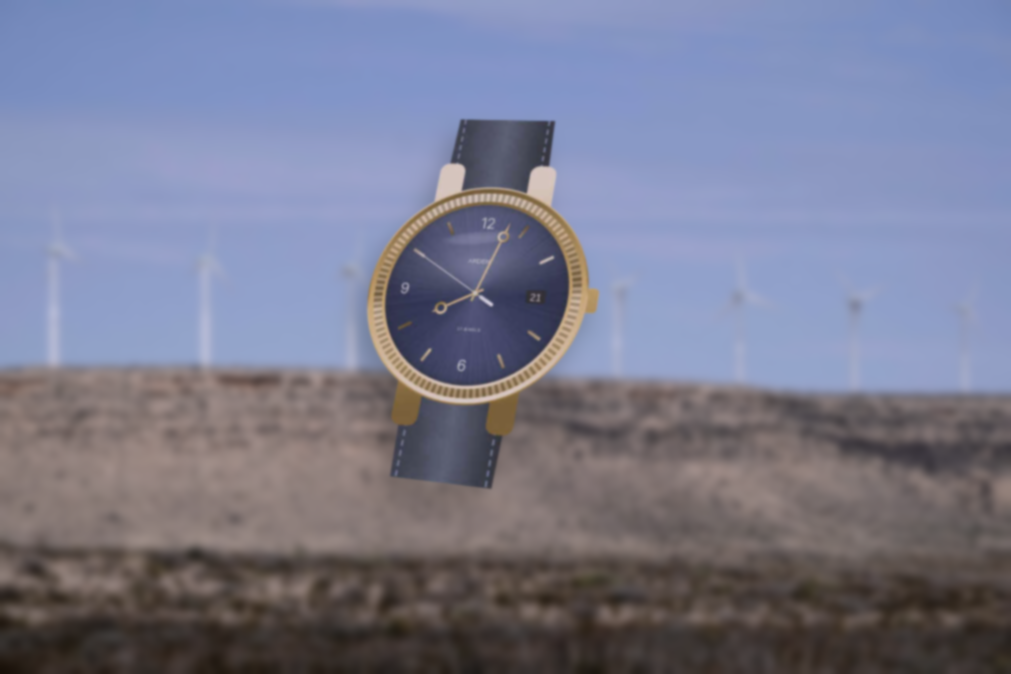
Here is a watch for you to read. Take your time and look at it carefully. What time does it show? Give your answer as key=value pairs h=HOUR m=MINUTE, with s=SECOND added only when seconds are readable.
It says h=8 m=2 s=50
